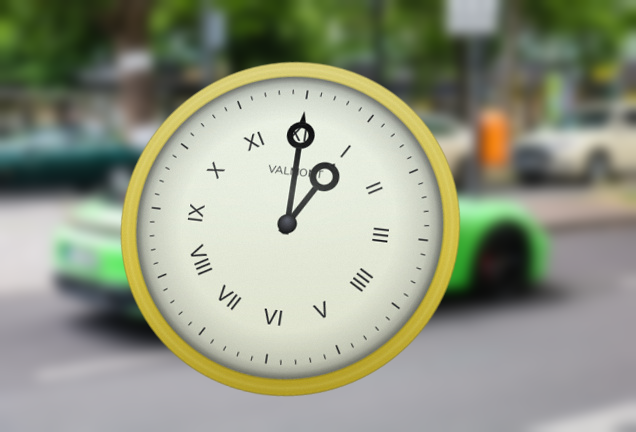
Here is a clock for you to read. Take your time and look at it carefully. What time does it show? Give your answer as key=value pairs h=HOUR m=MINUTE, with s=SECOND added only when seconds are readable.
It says h=1 m=0
